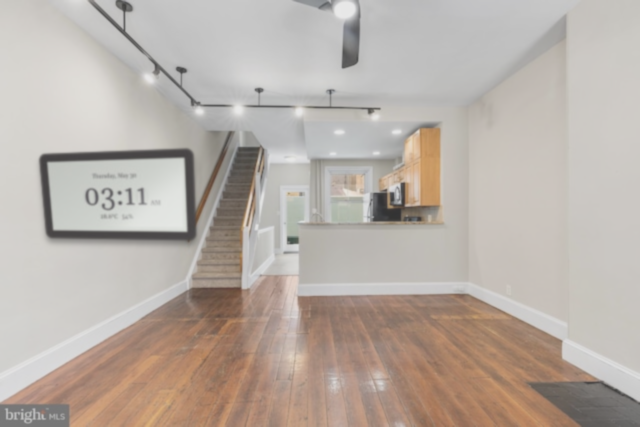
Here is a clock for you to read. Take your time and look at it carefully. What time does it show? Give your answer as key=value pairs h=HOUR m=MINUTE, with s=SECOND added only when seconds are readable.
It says h=3 m=11
